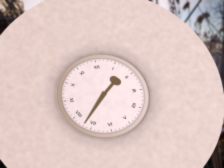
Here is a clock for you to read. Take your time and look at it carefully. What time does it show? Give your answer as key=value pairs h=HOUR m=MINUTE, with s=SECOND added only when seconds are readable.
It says h=1 m=37
